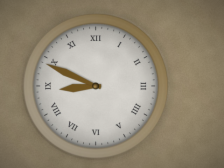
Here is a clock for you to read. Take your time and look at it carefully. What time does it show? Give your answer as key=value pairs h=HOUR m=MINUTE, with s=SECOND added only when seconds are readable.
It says h=8 m=49
